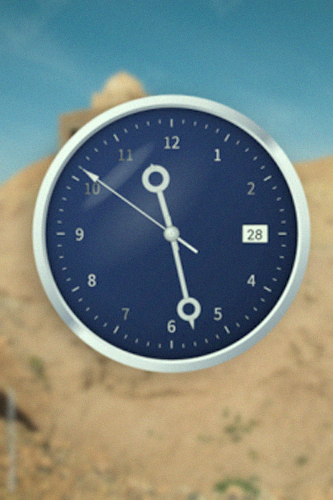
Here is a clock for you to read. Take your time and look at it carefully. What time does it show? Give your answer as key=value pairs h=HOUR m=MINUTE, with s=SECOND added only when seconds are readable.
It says h=11 m=27 s=51
